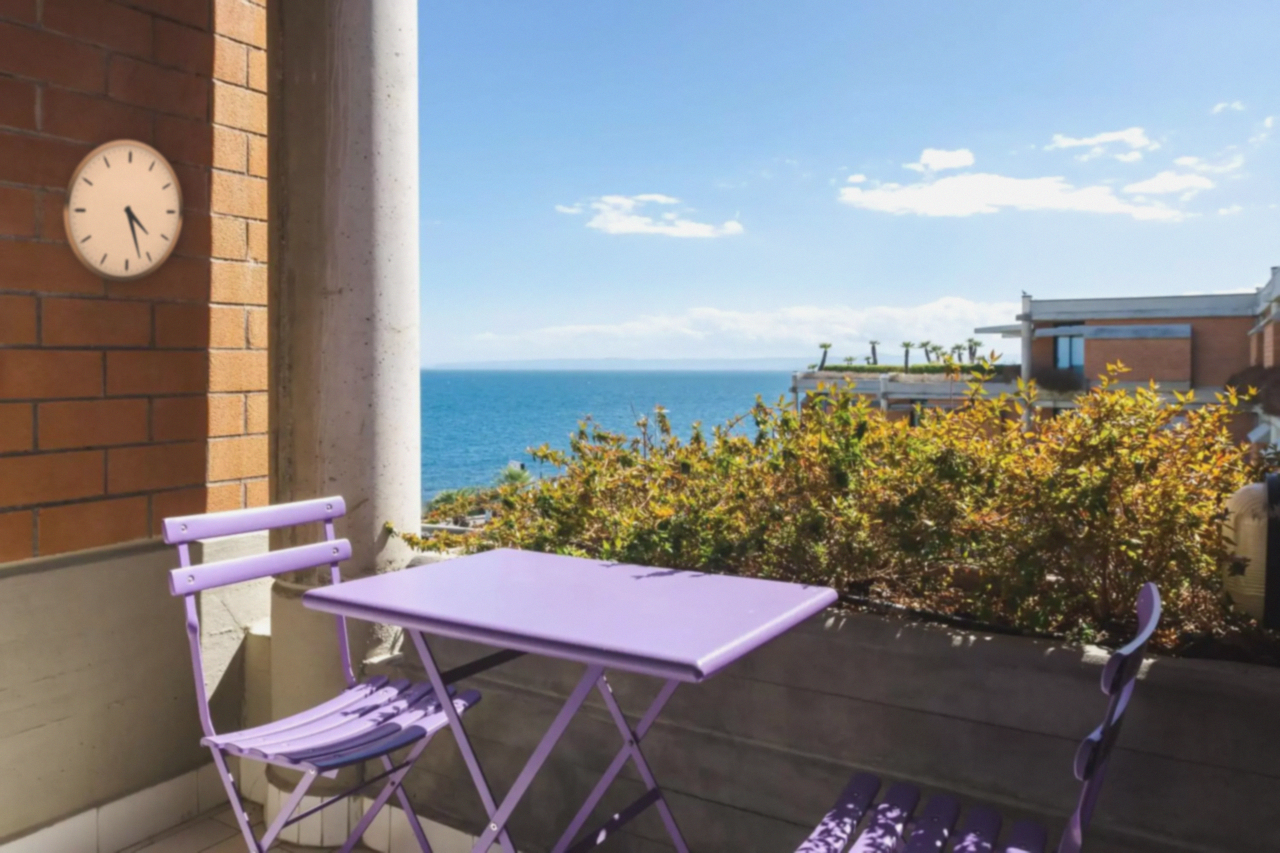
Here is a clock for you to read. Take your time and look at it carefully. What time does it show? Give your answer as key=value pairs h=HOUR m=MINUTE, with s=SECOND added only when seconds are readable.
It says h=4 m=27
